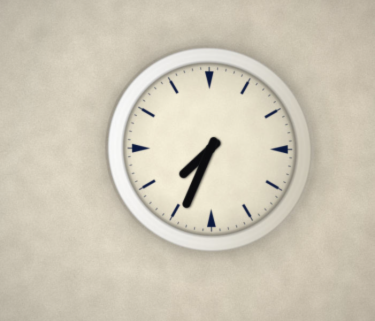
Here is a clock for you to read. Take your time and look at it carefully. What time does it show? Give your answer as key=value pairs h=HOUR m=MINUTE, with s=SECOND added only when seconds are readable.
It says h=7 m=34
